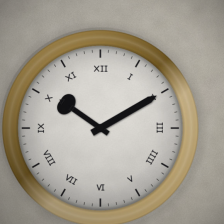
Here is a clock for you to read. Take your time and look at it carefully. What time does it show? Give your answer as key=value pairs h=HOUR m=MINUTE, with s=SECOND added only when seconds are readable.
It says h=10 m=10
